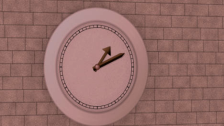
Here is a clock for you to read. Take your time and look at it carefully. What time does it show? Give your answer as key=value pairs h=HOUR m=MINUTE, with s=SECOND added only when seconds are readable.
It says h=1 m=11
